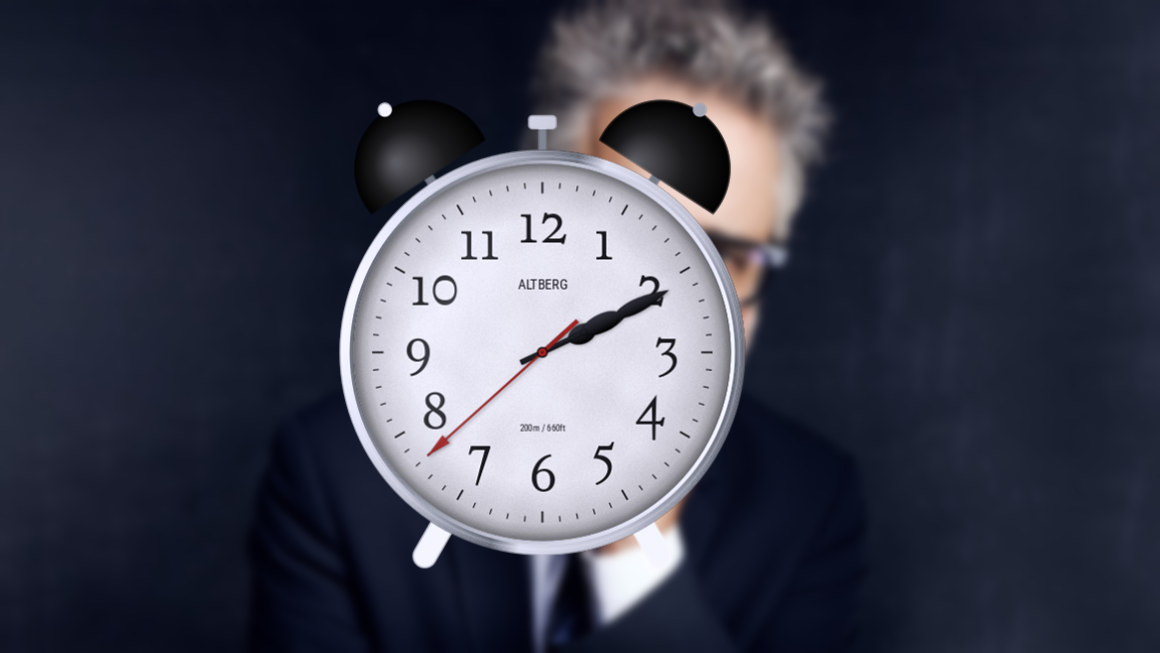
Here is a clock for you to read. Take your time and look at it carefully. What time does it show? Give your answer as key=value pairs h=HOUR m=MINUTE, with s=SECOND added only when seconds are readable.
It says h=2 m=10 s=38
